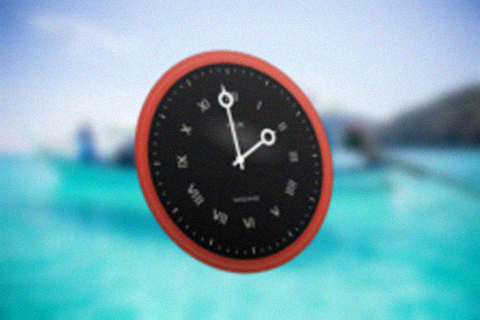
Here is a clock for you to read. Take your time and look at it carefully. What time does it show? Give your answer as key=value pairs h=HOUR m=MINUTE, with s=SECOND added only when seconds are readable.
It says h=1 m=59
